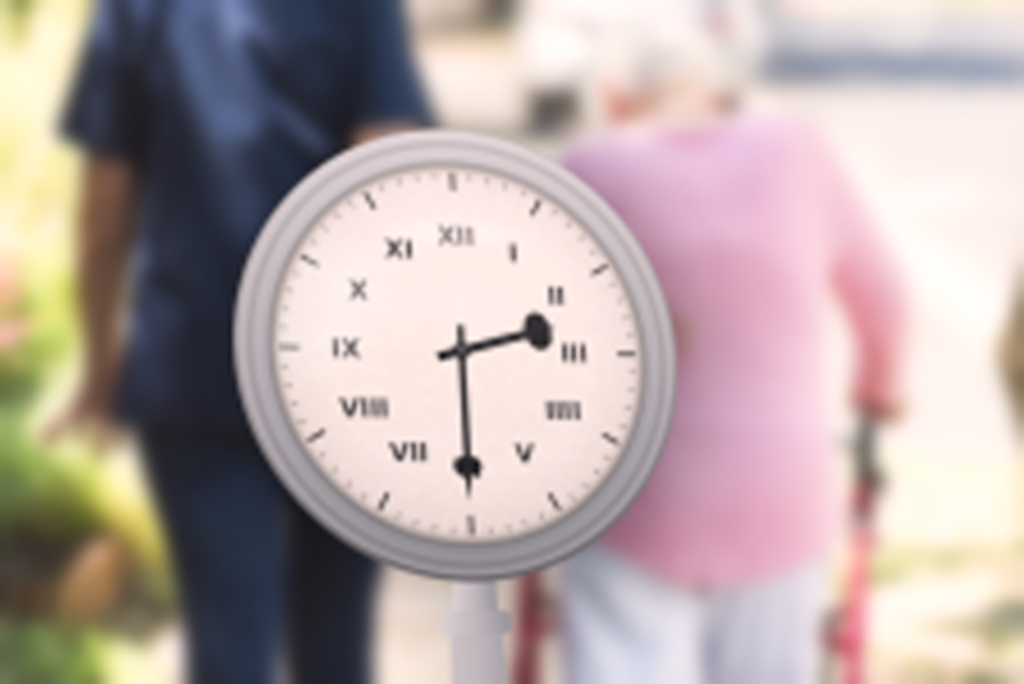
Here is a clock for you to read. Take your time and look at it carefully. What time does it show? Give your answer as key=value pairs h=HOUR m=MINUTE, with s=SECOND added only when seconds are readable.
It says h=2 m=30
